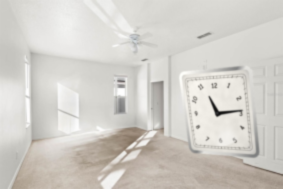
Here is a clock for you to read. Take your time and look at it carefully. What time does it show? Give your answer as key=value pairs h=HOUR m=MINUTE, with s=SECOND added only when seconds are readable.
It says h=11 m=14
